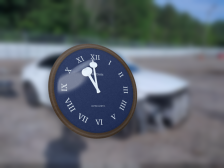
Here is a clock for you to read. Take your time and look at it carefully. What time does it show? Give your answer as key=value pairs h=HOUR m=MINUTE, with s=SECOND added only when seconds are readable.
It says h=10 m=59
